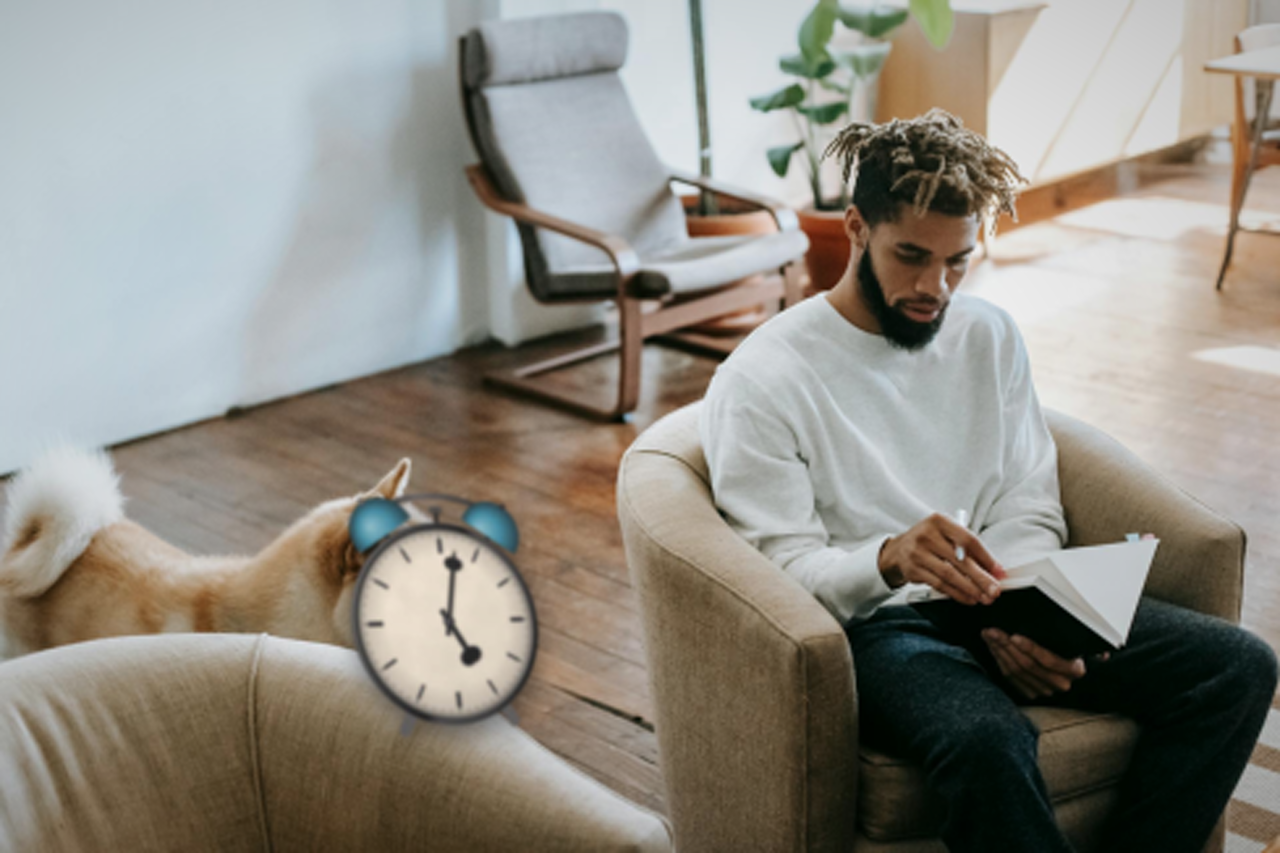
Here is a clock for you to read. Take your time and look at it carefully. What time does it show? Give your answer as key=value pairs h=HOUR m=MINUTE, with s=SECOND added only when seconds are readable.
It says h=5 m=2
